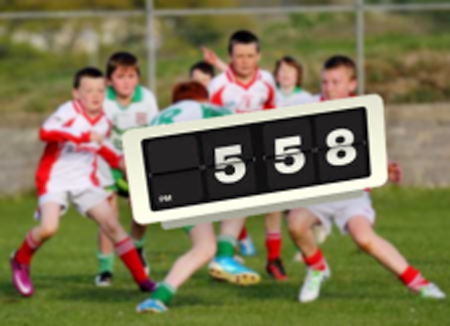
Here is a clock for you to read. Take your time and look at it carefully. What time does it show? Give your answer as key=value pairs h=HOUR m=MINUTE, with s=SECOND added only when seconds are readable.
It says h=5 m=58
